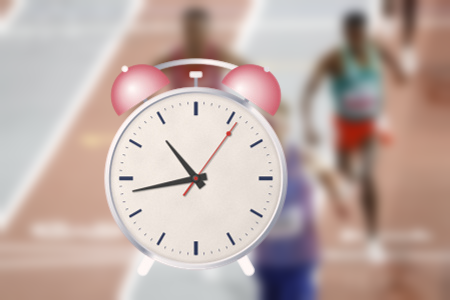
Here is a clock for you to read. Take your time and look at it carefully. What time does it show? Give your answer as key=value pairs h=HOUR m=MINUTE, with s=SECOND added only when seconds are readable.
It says h=10 m=43 s=6
